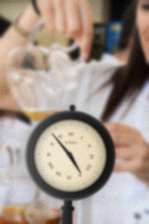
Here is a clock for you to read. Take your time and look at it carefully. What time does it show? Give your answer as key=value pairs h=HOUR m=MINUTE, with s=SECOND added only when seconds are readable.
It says h=4 m=53
